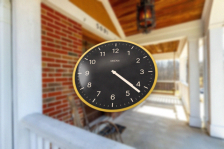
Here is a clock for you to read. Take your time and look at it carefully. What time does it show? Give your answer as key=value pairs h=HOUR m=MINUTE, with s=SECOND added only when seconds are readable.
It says h=4 m=22
